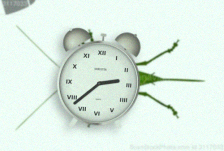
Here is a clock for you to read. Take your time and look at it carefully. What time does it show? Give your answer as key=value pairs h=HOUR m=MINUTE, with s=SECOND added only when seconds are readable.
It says h=2 m=38
